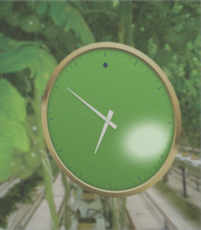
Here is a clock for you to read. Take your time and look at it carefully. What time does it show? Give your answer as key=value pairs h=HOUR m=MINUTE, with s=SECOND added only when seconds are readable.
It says h=6 m=51
